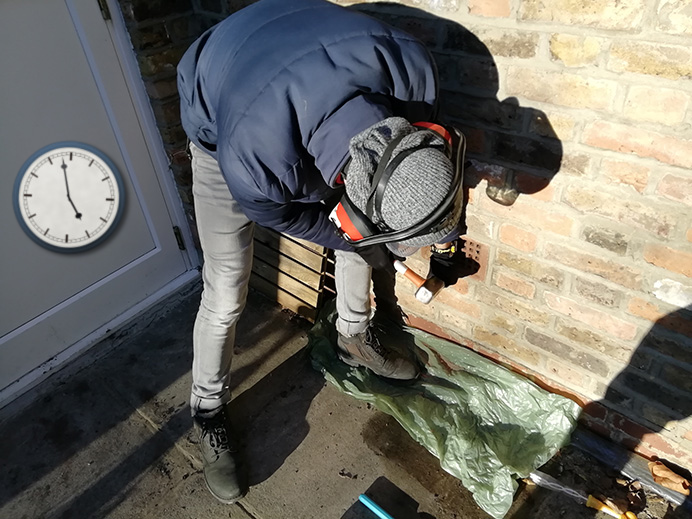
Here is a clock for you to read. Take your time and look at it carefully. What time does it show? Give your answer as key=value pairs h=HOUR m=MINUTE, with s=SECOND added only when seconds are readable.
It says h=4 m=58
